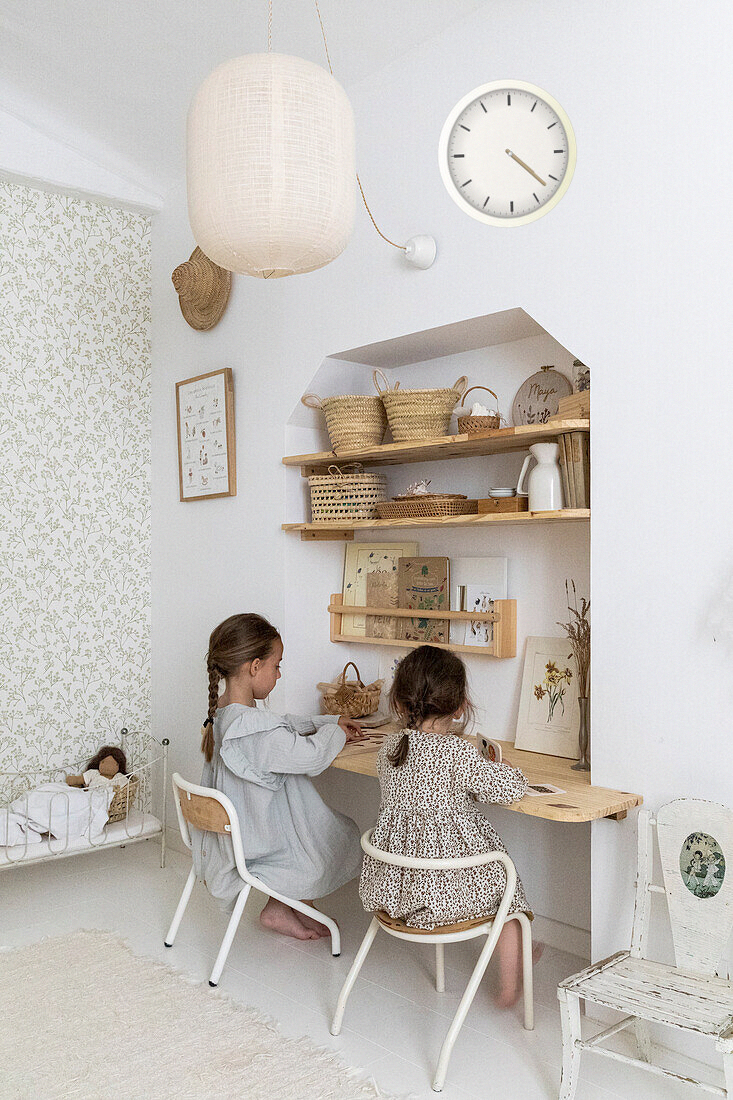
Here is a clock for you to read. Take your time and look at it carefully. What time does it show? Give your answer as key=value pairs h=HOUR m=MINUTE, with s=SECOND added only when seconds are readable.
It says h=4 m=22
